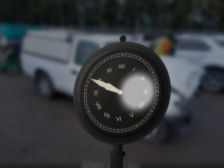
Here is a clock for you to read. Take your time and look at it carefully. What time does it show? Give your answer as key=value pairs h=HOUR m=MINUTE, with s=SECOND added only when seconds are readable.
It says h=9 m=49
